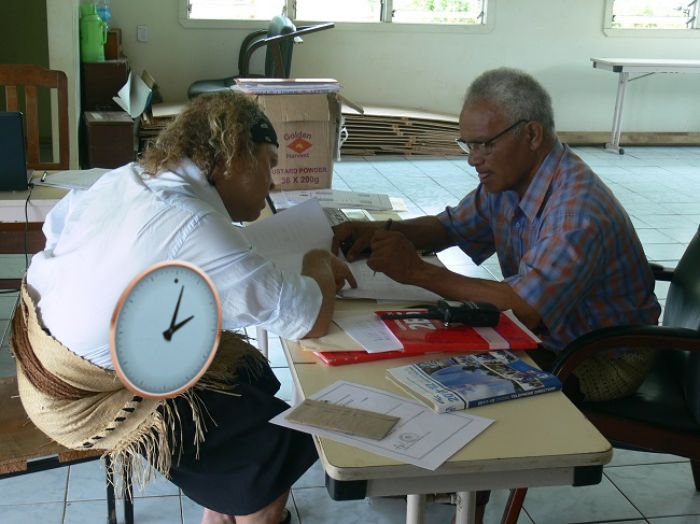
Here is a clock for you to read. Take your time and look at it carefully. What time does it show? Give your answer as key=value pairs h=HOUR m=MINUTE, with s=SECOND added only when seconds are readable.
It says h=2 m=2
